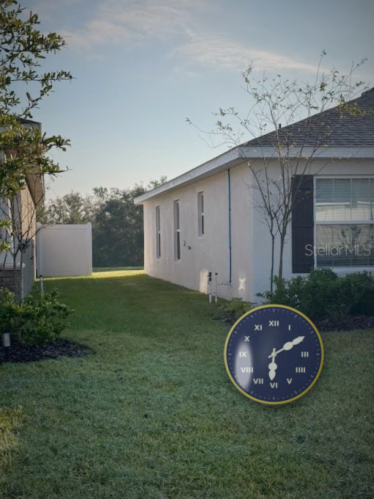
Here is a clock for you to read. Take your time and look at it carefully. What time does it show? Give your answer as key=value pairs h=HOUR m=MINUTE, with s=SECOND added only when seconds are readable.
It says h=6 m=10
